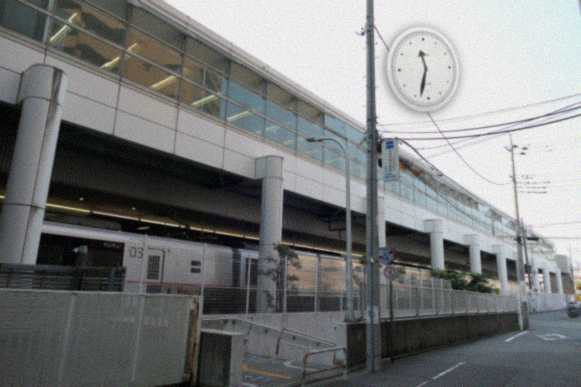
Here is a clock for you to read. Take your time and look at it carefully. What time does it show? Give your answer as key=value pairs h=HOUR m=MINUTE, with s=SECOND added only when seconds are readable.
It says h=11 m=33
